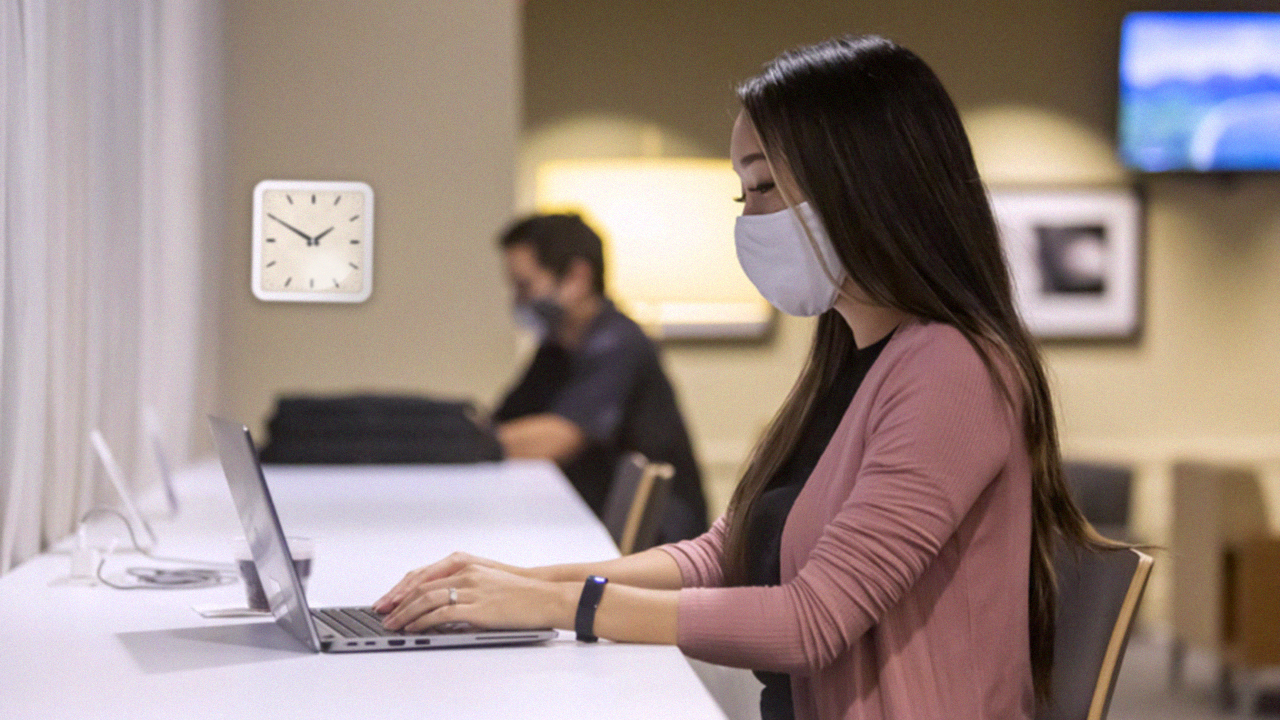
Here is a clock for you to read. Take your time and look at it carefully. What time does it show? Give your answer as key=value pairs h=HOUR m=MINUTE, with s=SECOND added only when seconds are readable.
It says h=1 m=50
